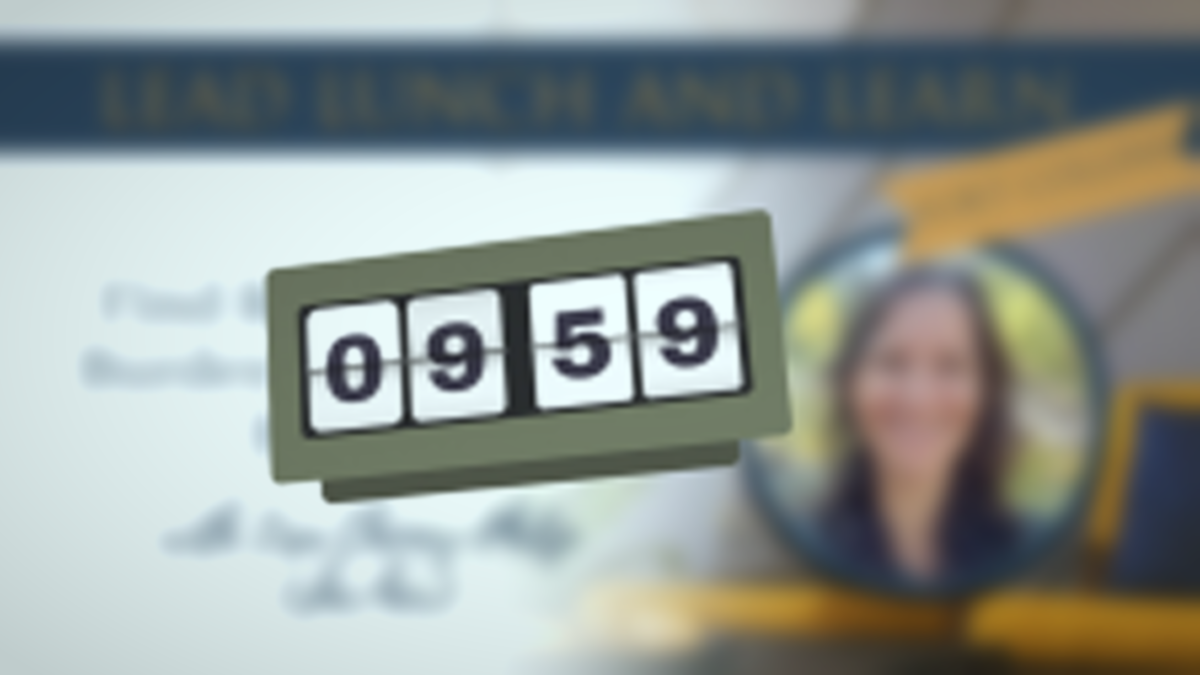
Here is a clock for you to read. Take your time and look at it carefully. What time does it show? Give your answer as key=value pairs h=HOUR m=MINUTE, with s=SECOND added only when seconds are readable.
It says h=9 m=59
